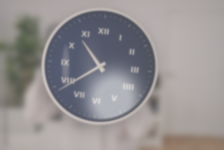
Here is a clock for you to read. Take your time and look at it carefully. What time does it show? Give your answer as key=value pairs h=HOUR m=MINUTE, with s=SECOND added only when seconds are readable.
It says h=10 m=39
